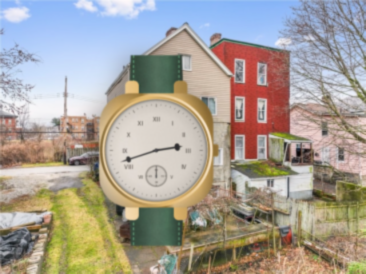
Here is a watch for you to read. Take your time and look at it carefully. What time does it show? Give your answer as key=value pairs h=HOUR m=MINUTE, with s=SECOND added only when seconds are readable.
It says h=2 m=42
